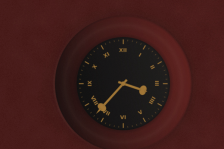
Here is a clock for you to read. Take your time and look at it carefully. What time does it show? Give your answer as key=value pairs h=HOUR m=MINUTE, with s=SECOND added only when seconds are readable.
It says h=3 m=37
